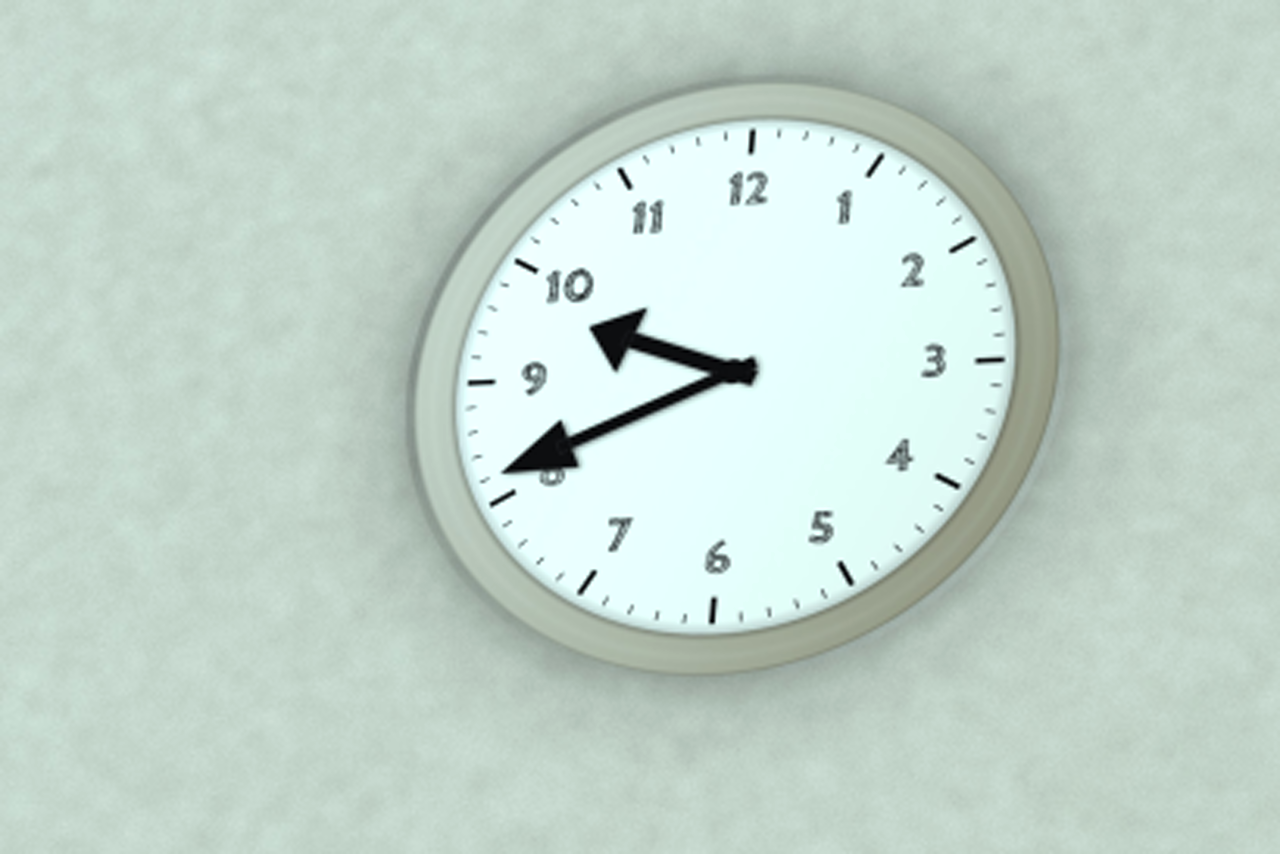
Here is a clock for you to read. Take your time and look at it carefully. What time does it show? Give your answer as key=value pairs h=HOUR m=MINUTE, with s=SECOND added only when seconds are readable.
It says h=9 m=41
